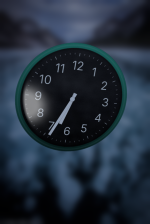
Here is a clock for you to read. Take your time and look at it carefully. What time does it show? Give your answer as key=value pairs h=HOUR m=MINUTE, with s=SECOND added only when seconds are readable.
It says h=6 m=34
